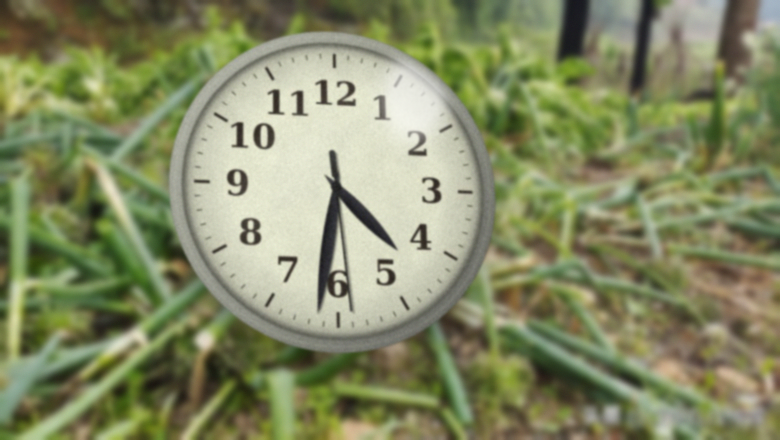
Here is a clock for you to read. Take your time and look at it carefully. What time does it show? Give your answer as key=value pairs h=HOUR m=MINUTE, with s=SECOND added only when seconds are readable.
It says h=4 m=31 s=29
